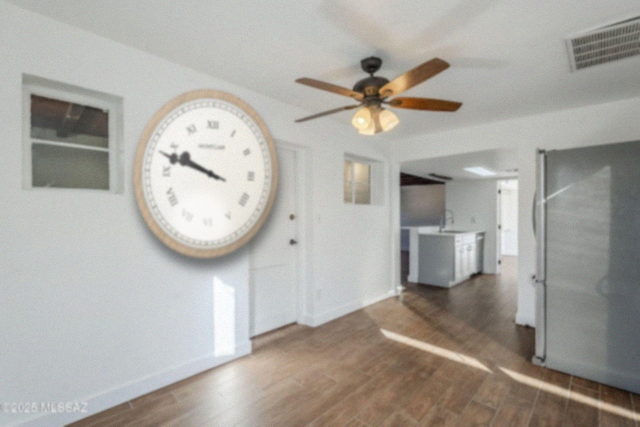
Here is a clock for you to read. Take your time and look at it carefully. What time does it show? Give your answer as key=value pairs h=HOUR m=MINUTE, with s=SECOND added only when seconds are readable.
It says h=9 m=47 s=48
